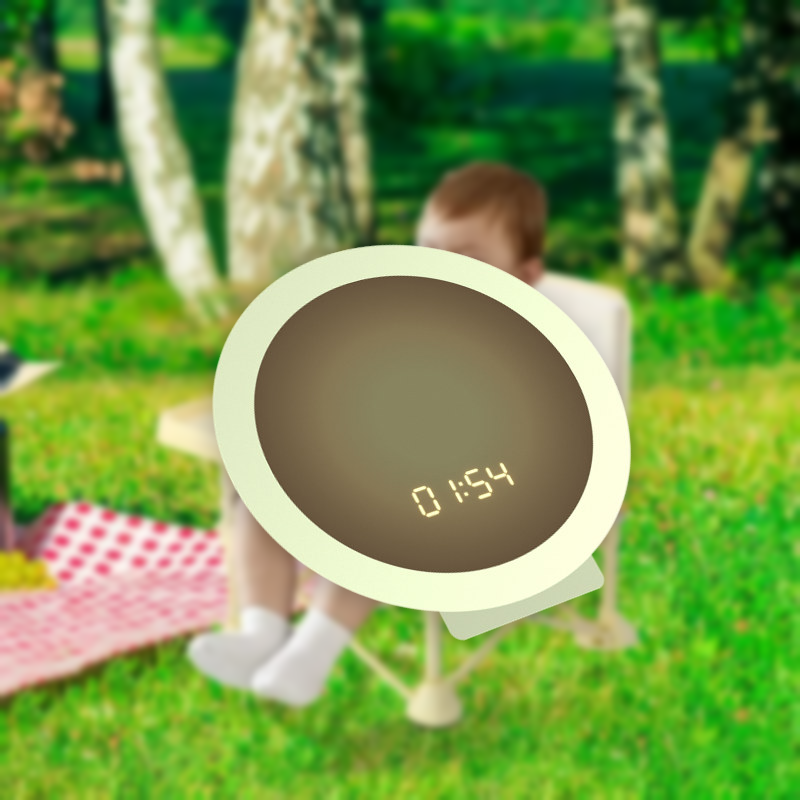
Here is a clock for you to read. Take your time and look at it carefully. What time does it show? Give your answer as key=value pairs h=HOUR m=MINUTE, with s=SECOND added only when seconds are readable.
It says h=1 m=54
